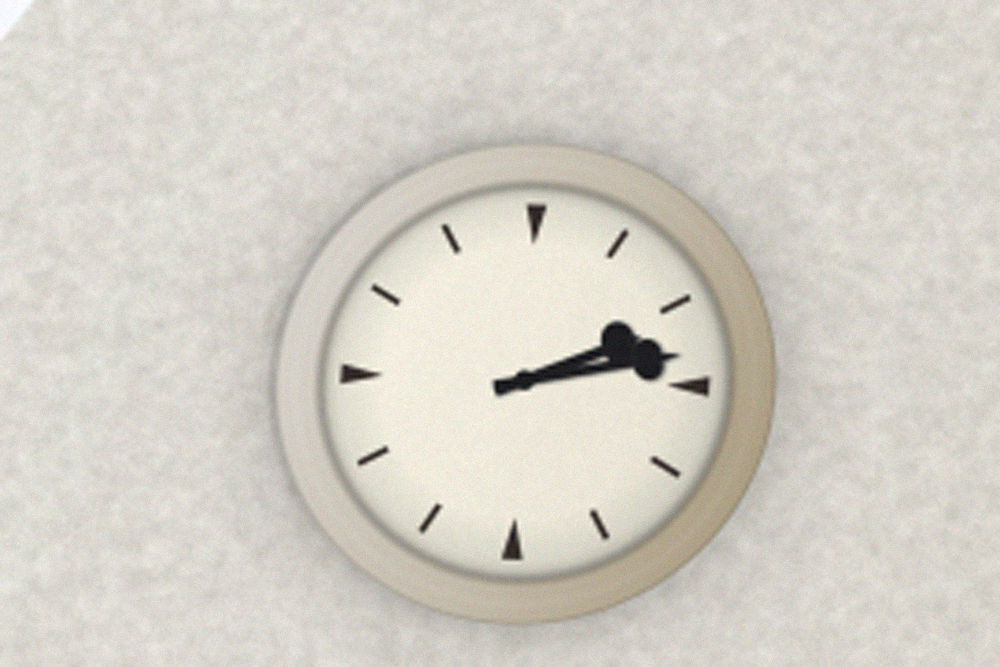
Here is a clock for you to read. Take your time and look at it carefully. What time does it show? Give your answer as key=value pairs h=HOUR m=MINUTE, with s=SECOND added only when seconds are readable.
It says h=2 m=13
